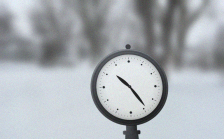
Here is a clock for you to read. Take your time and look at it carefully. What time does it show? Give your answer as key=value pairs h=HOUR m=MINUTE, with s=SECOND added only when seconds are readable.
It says h=10 m=24
